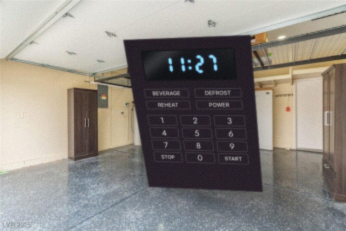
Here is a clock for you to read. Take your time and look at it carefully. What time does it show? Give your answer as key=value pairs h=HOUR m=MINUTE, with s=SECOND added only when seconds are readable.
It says h=11 m=27
